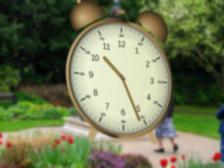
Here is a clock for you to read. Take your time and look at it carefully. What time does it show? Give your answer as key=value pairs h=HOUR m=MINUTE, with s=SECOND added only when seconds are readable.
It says h=10 m=26
